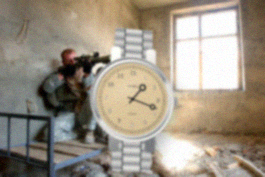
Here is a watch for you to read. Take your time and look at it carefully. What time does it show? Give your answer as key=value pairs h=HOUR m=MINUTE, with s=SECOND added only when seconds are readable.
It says h=1 m=18
